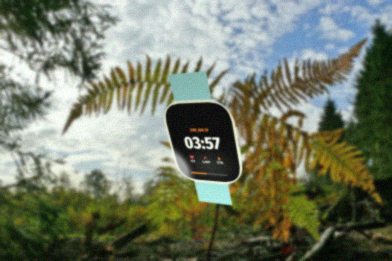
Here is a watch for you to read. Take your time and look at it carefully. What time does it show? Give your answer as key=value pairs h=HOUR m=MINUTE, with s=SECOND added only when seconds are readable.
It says h=3 m=57
